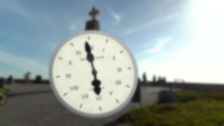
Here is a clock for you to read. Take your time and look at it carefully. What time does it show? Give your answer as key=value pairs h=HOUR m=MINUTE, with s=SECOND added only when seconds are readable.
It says h=5 m=59
